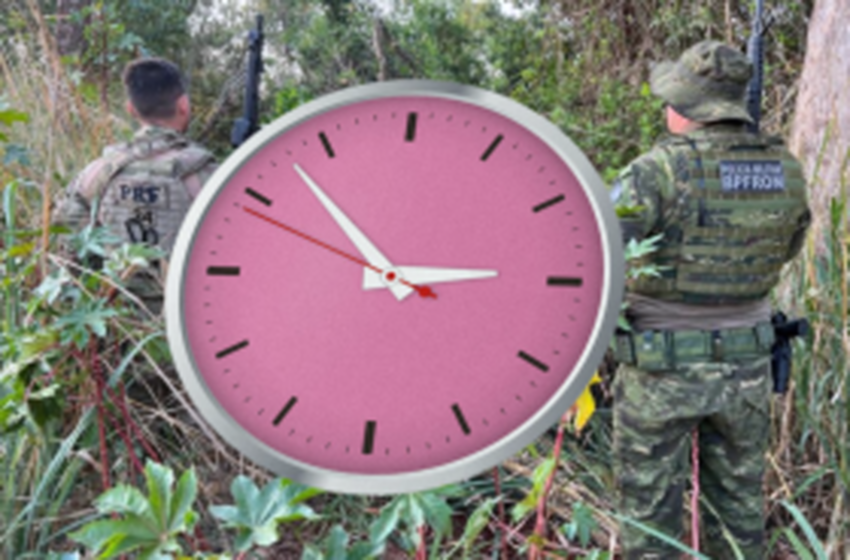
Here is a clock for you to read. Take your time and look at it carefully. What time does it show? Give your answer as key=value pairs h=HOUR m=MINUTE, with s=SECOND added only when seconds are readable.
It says h=2 m=52 s=49
